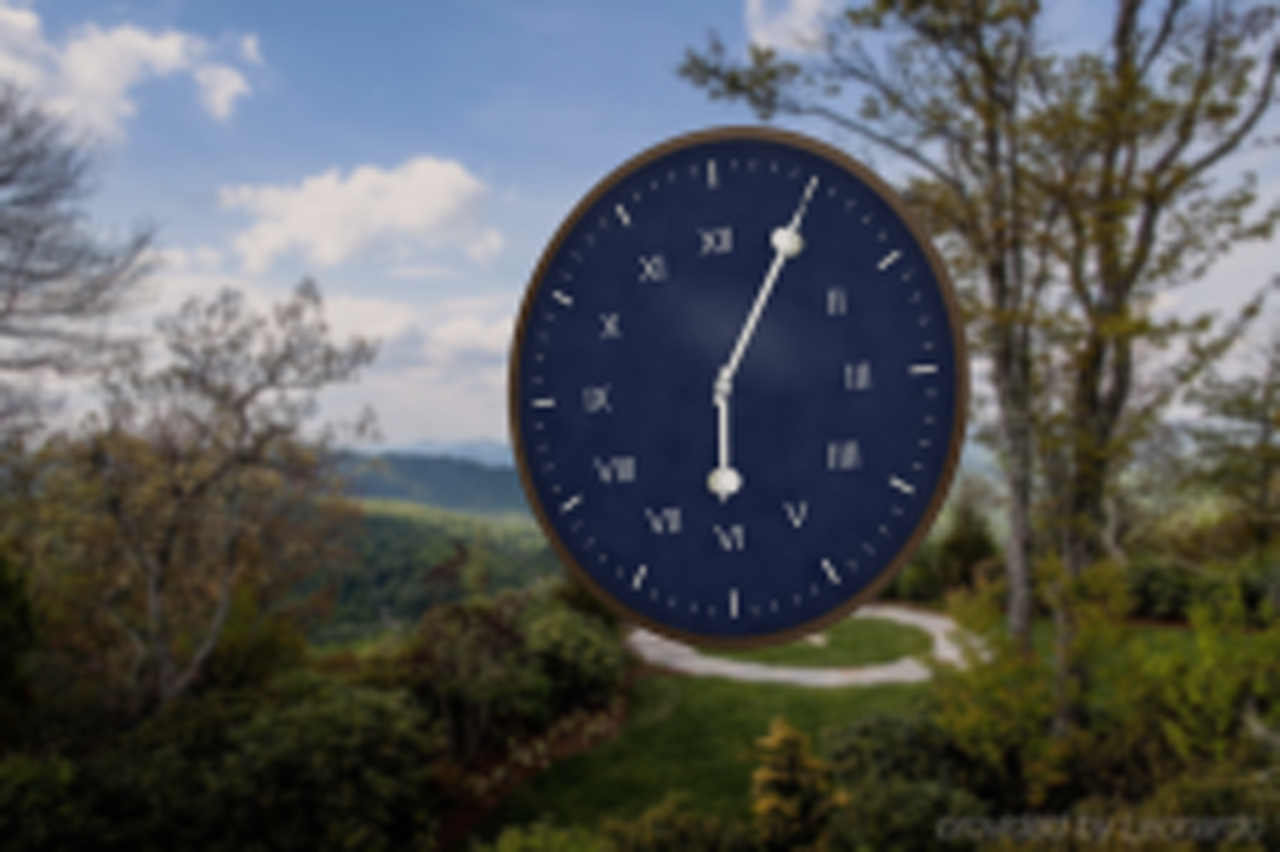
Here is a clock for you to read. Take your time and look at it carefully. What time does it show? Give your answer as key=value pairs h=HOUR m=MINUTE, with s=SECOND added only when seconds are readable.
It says h=6 m=5
